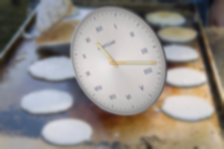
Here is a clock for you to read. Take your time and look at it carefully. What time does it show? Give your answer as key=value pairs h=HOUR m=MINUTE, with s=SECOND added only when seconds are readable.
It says h=11 m=18
